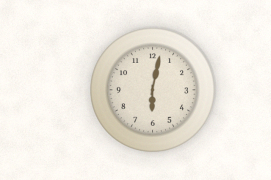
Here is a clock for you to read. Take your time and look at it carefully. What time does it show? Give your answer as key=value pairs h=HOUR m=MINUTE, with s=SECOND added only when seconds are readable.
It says h=6 m=2
